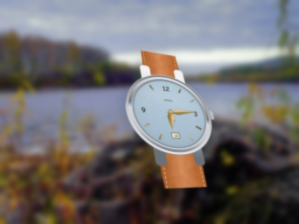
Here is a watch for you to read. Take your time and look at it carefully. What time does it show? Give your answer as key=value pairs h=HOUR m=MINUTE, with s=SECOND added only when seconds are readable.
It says h=6 m=14
